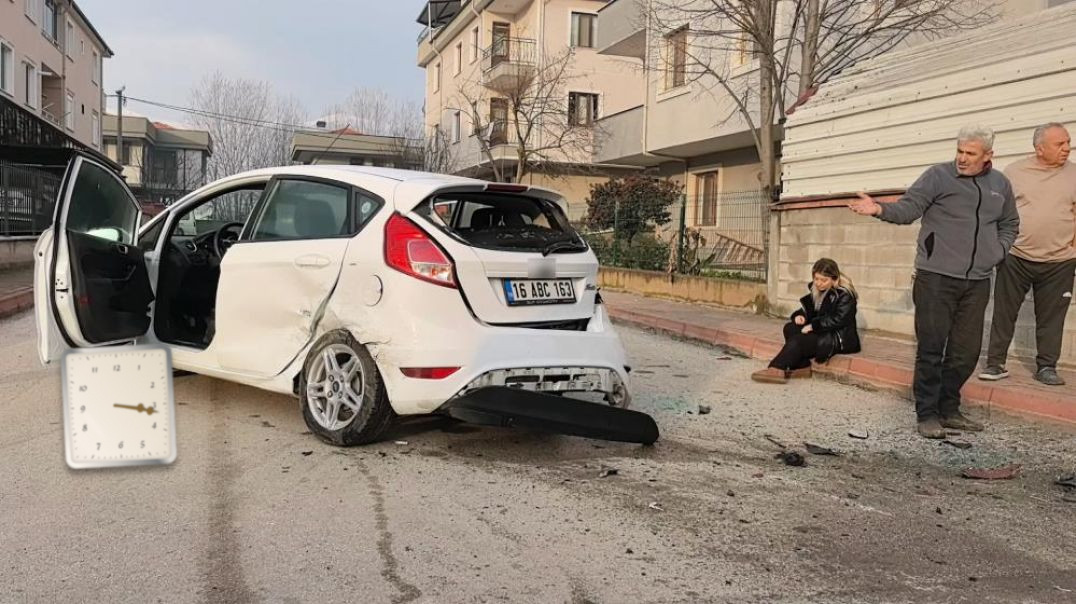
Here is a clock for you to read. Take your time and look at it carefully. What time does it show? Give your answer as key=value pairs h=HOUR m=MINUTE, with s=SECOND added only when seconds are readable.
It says h=3 m=17
